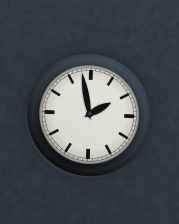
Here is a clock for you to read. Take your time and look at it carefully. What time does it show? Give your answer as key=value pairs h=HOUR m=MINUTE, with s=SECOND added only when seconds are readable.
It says h=1 m=58
